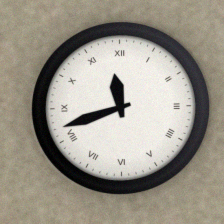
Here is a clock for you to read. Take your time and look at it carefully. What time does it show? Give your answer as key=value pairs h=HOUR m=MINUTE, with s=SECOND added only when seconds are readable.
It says h=11 m=42
